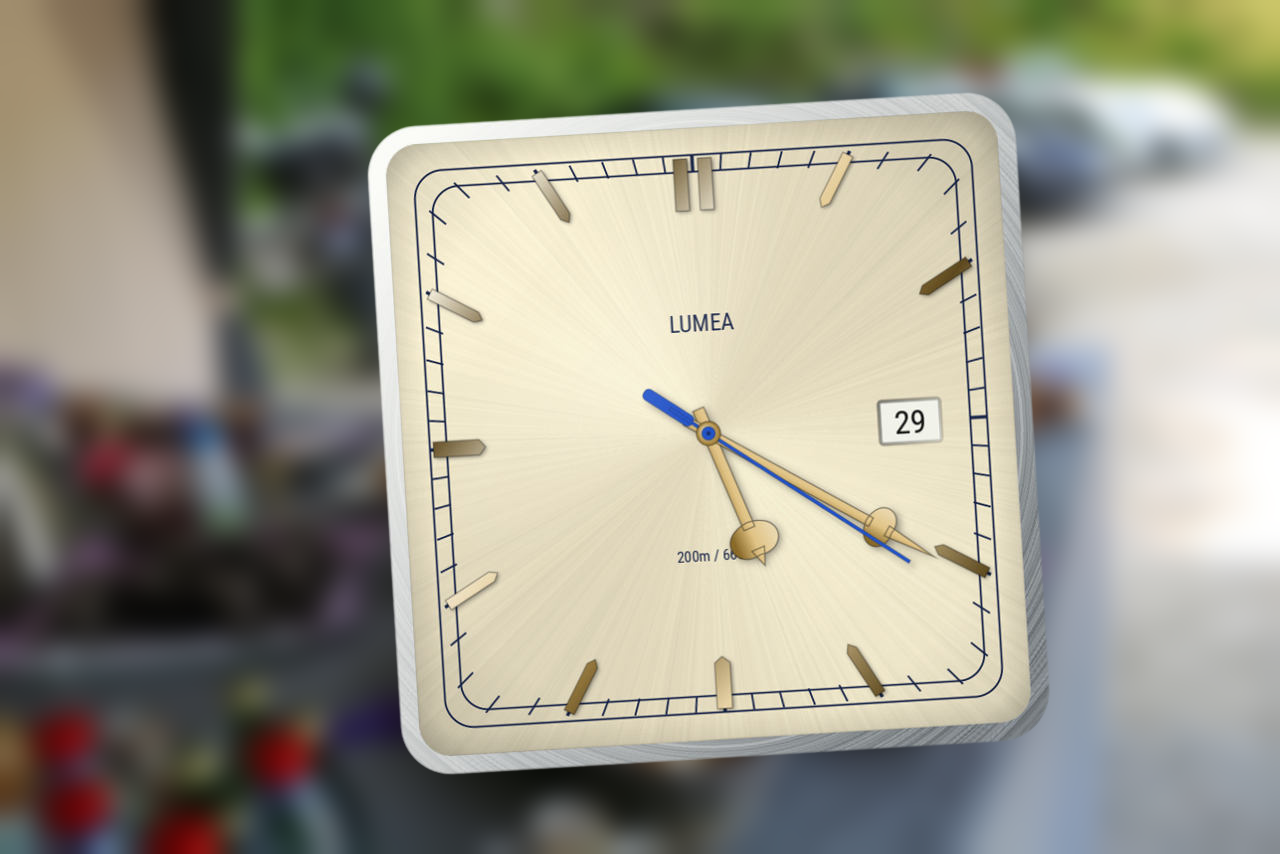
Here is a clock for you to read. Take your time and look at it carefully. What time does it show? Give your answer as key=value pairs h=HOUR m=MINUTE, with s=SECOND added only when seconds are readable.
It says h=5 m=20 s=21
